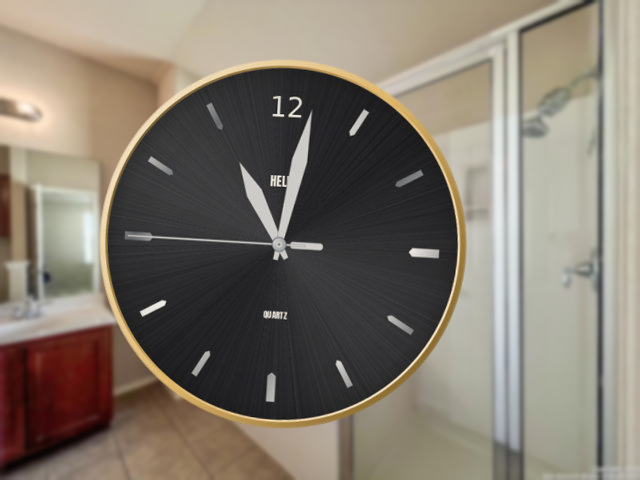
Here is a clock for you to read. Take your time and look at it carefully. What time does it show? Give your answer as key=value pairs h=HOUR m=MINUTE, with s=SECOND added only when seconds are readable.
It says h=11 m=1 s=45
